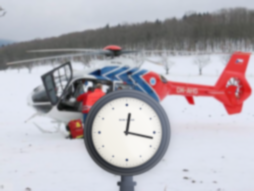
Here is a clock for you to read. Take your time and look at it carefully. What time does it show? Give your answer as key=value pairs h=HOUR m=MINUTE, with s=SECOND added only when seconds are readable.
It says h=12 m=17
